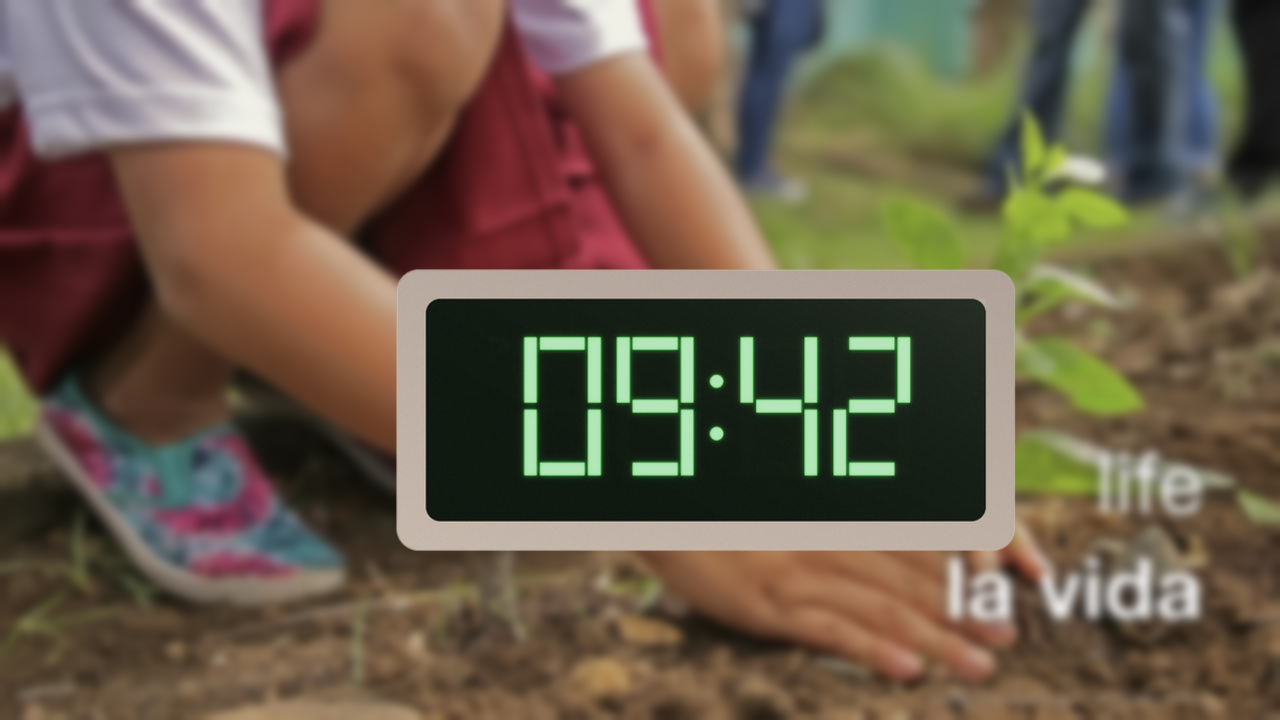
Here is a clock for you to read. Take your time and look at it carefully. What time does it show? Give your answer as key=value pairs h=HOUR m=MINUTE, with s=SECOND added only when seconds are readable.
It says h=9 m=42
